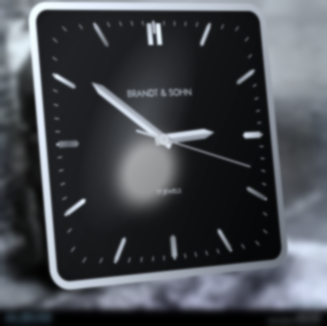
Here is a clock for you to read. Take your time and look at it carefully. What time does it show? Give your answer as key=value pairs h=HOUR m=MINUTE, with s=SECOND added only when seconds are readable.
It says h=2 m=51 s=18
